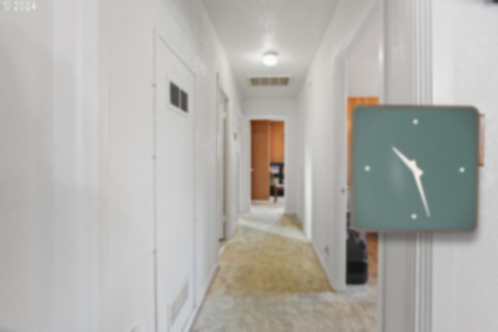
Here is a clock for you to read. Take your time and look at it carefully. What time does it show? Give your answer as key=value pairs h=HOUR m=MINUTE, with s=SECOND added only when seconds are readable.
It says h=10 m=27
